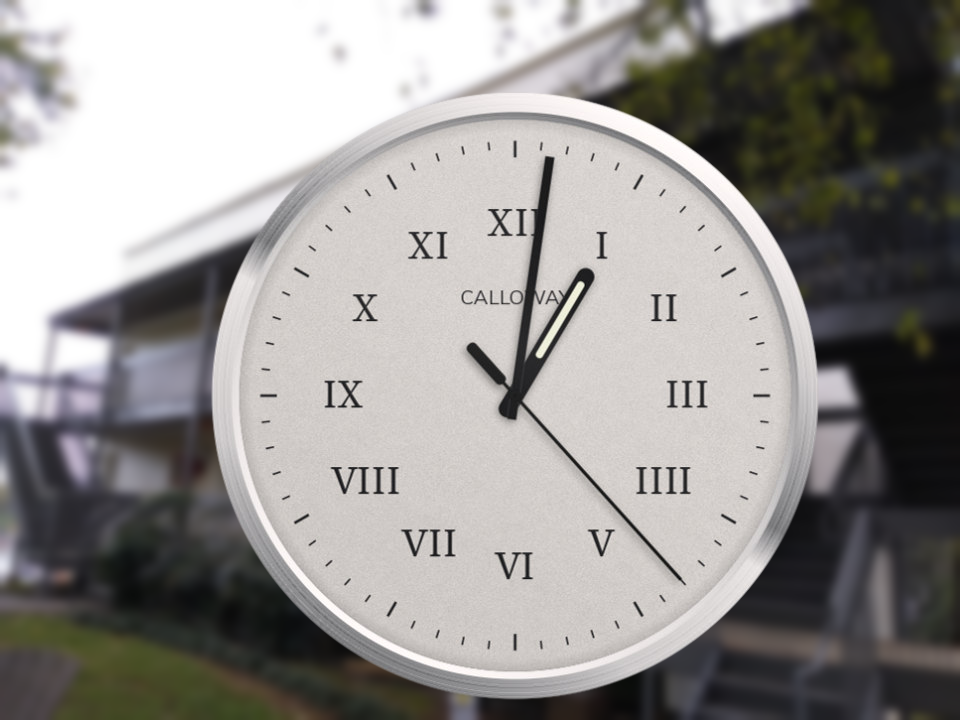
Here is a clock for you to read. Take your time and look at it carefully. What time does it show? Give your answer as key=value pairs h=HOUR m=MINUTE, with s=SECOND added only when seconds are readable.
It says h=1 m=1 s=23
